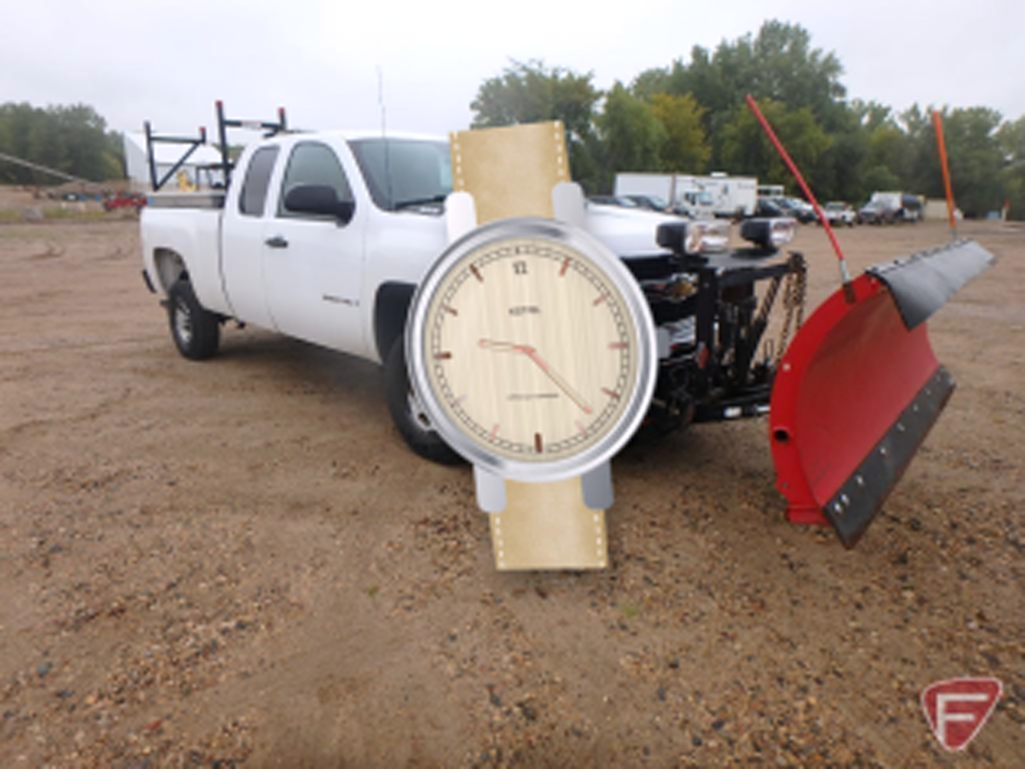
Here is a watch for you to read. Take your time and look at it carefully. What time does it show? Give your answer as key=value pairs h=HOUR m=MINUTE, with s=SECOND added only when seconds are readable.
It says h=9 m=23
